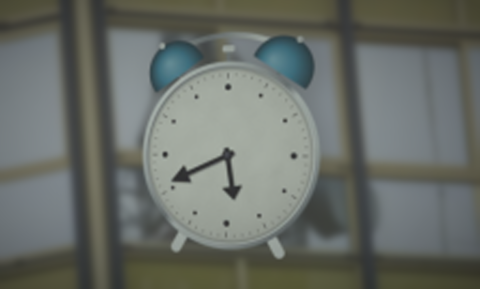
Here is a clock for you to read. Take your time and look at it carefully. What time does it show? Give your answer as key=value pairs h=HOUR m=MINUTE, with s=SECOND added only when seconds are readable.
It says h=5 m=41
